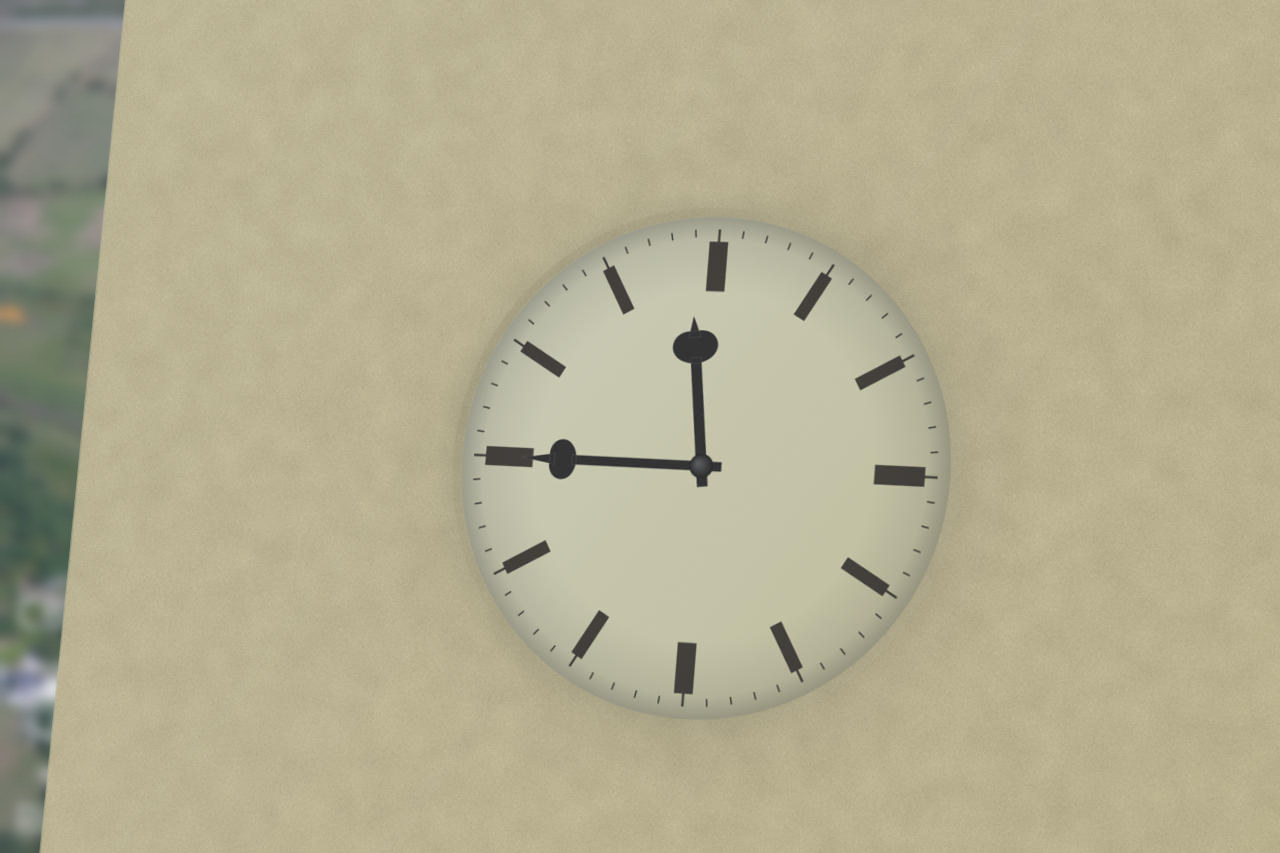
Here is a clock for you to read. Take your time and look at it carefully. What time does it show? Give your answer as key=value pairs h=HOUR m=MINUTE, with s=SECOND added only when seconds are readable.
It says h=11 m=45
